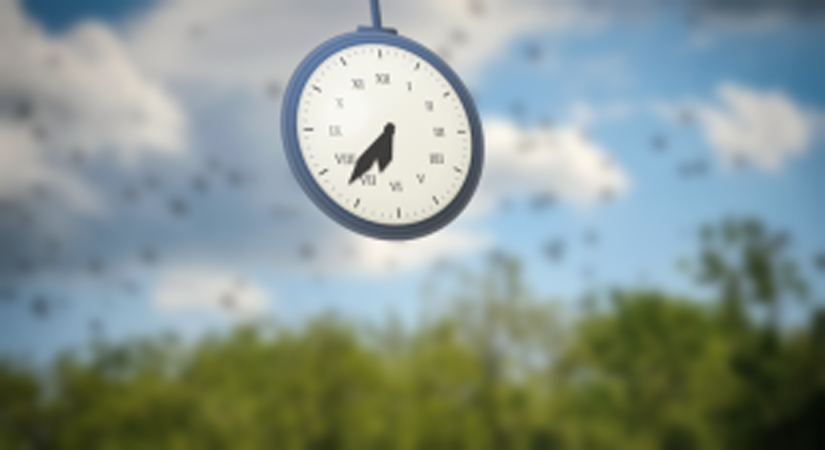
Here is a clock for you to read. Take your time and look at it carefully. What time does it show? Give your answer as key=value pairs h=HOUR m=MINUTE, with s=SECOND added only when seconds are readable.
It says h=6 m=37
